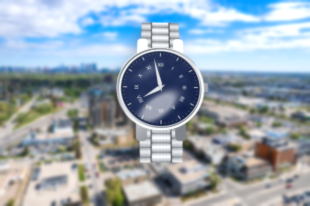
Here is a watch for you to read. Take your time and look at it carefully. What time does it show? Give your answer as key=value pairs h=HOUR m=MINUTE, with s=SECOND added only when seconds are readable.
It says h=7 m=58
